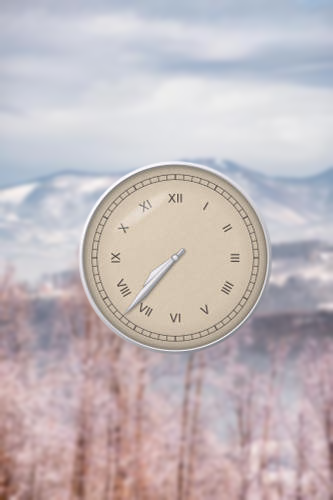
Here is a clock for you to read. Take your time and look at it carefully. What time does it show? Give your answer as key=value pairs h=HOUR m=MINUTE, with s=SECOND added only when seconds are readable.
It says h=7 m=37
